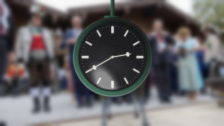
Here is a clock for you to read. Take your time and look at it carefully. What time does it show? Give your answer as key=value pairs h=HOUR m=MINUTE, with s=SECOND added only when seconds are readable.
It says h=2 m=40
